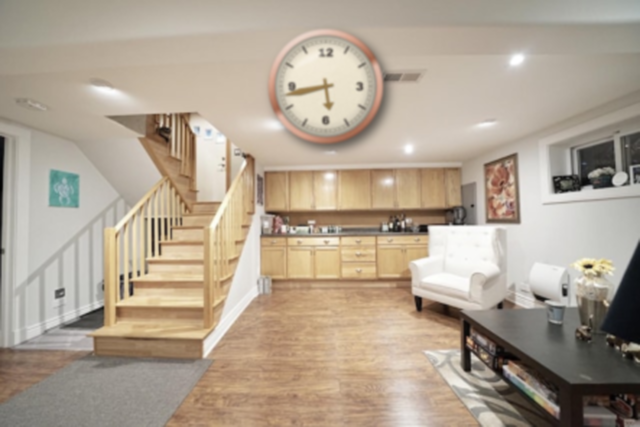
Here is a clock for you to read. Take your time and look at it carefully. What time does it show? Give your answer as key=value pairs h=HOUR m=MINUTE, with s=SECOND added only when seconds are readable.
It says h=5 m=43
